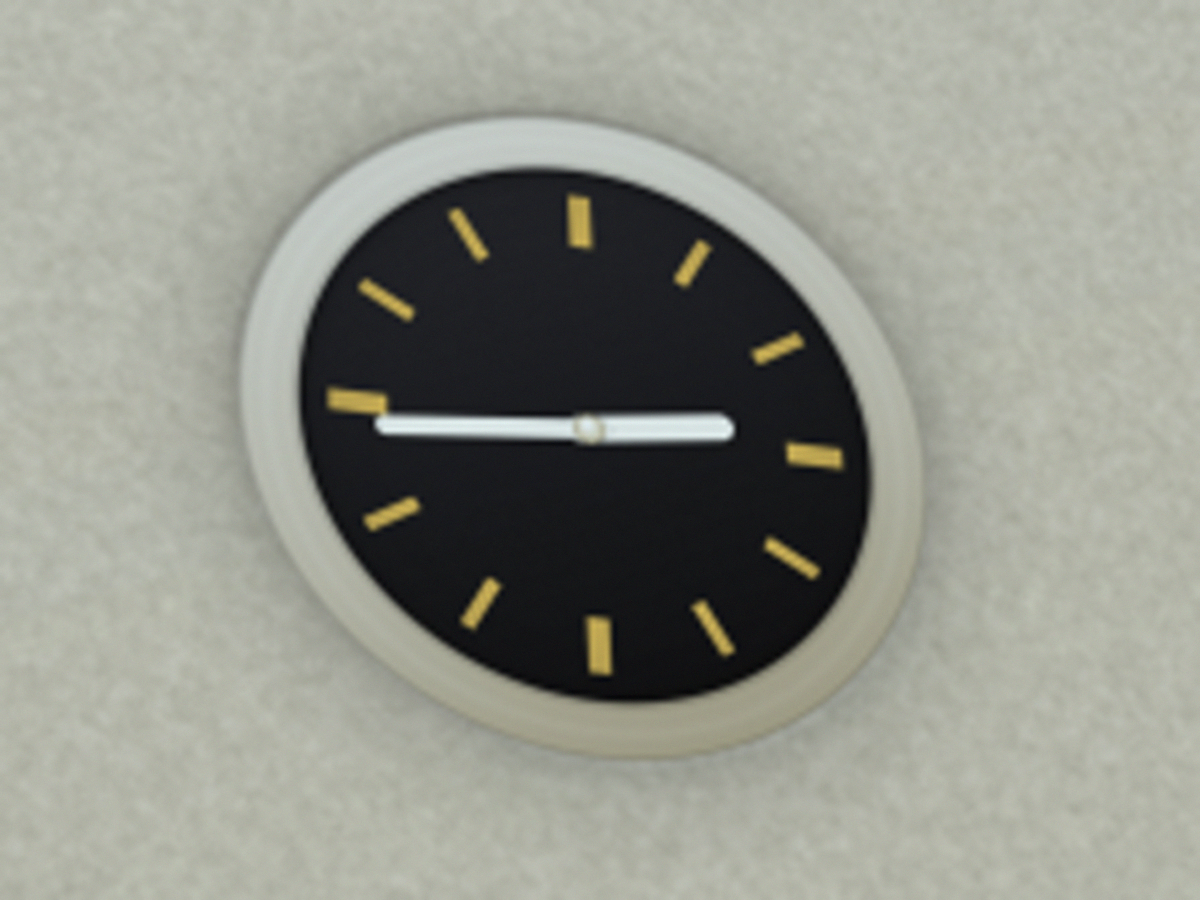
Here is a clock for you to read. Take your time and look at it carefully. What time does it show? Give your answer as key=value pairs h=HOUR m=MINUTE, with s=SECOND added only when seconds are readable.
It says h=2 m=44
